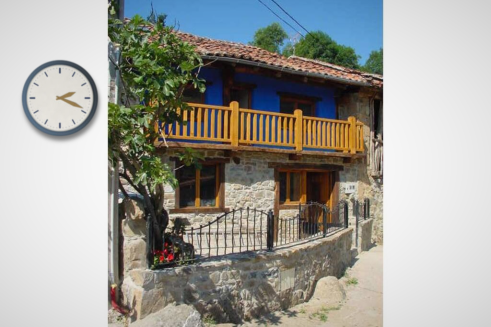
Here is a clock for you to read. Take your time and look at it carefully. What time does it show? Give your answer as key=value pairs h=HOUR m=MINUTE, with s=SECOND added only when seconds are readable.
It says h=2 m=19
